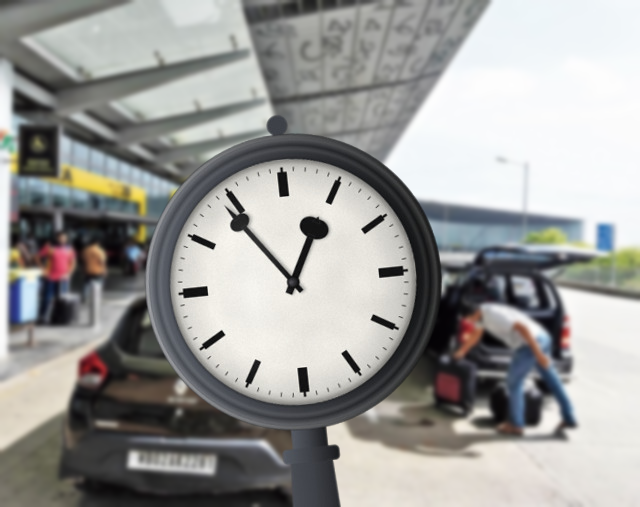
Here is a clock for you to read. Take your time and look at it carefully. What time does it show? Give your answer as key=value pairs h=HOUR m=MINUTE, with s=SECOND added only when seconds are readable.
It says h=12 m=54
